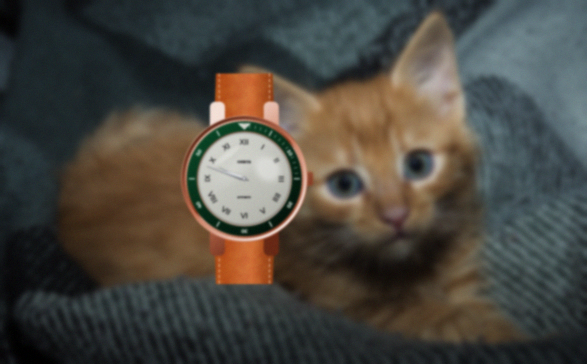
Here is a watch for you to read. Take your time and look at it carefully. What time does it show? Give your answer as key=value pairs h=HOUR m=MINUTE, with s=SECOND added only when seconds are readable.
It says h=9 m=48
